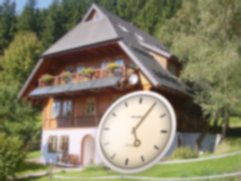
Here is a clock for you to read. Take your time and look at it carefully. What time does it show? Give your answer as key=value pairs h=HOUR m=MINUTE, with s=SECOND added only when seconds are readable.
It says h=5 m=5
